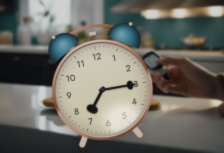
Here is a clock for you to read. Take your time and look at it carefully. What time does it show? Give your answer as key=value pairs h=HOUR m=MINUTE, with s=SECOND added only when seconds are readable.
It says h=7 m=15
